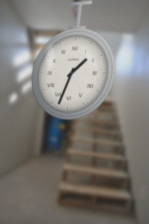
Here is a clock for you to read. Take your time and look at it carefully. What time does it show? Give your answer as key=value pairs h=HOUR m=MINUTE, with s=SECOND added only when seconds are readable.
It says h=1 m=33
